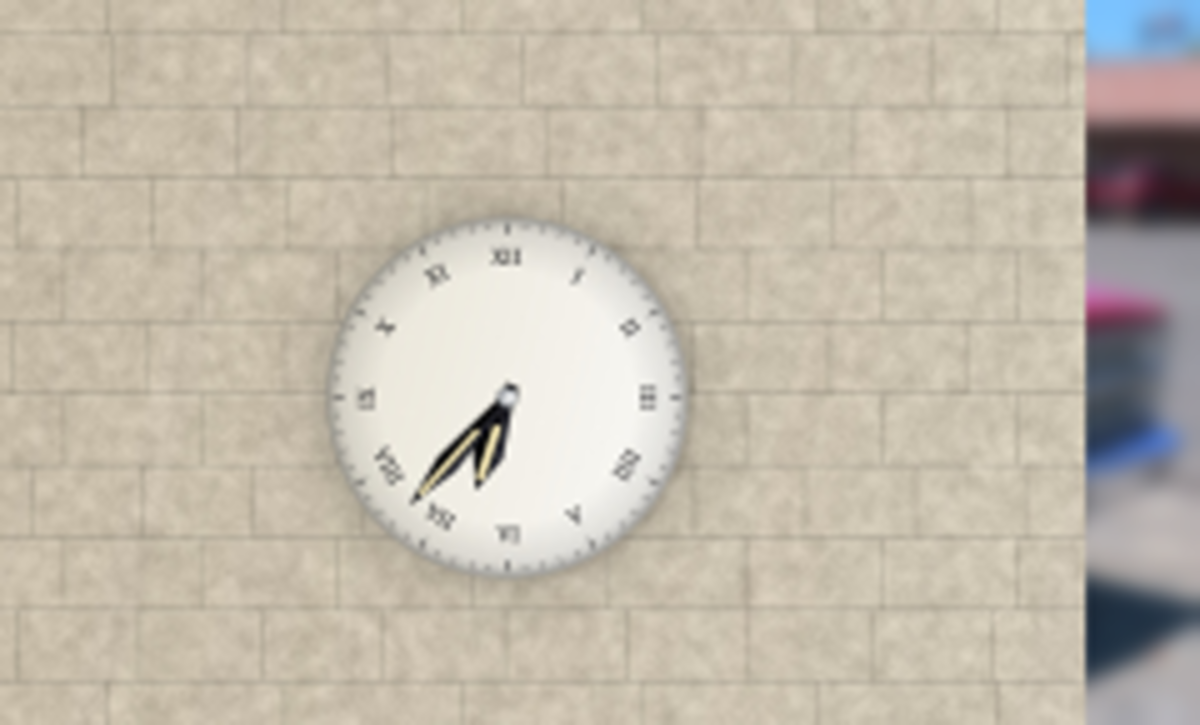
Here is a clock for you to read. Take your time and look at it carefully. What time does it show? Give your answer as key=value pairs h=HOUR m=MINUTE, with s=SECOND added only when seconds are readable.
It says h=6 m=37
